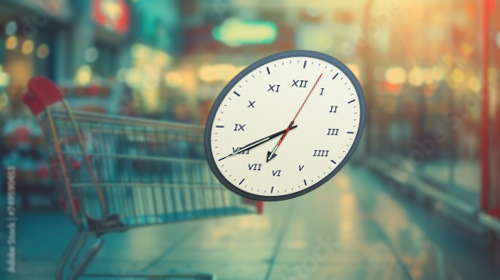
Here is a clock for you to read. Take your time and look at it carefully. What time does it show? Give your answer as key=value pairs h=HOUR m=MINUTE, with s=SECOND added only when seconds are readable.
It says h=6 m=40 s=3
